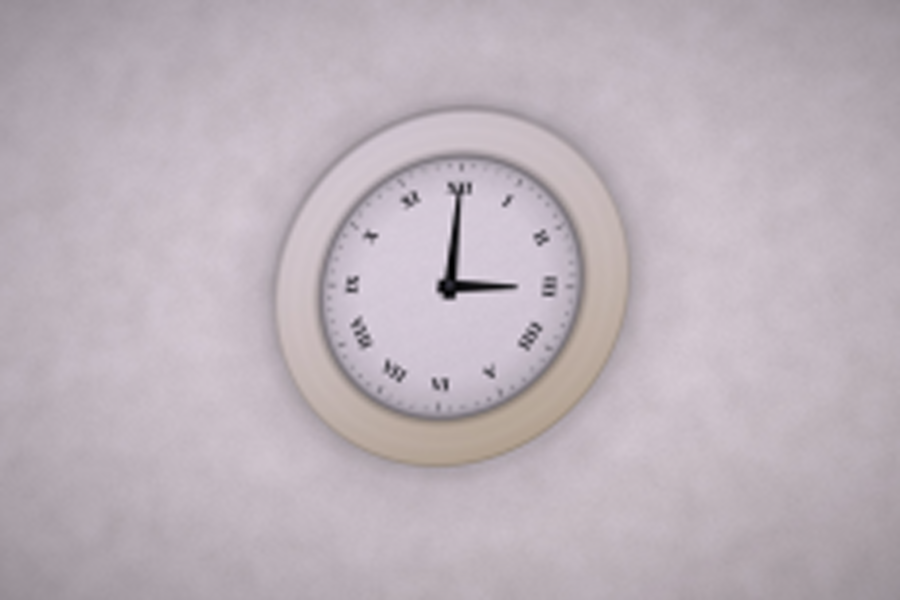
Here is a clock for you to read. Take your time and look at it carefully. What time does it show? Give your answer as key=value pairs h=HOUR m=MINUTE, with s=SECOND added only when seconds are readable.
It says h=3 m=0
